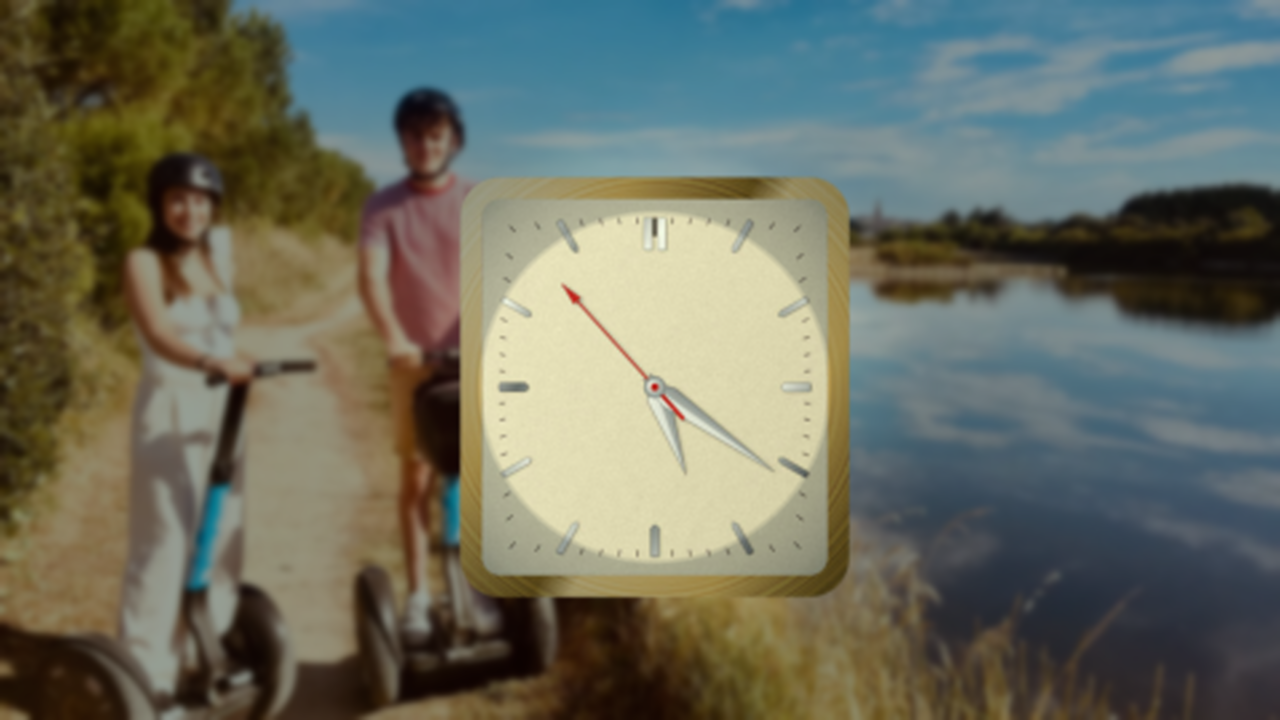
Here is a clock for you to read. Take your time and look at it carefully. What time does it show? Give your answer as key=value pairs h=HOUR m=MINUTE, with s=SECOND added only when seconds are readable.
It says h=5 m=20 s=53
